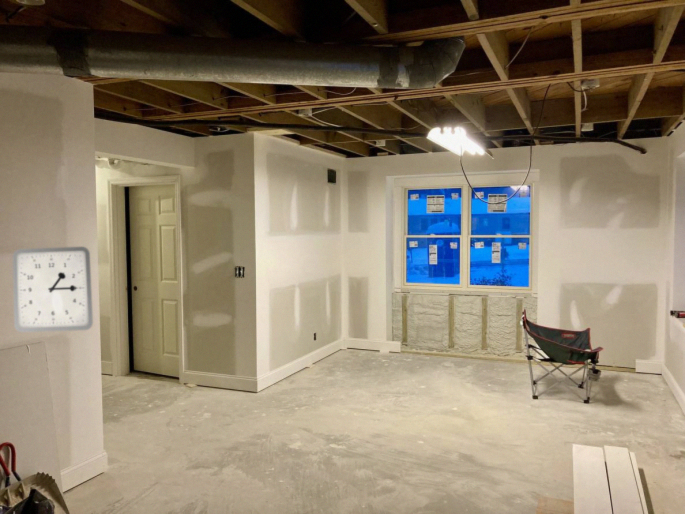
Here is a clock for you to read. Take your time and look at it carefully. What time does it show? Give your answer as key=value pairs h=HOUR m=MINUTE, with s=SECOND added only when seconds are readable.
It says h=1 m=15
